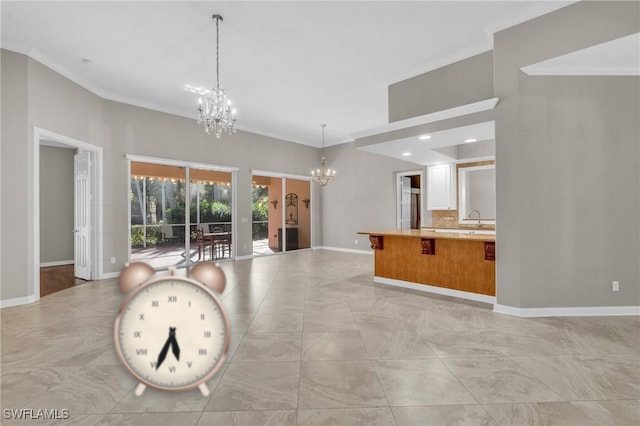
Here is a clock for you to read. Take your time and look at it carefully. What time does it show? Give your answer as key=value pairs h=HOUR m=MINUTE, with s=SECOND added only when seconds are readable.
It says h=5 m=34
